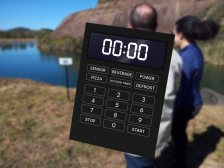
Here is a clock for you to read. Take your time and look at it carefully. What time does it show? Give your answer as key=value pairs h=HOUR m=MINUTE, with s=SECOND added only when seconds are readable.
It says h=0 m=0
